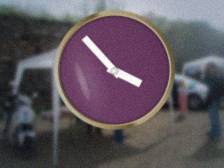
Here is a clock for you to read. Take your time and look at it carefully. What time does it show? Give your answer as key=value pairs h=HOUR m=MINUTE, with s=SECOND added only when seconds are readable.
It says h=3 m=53
